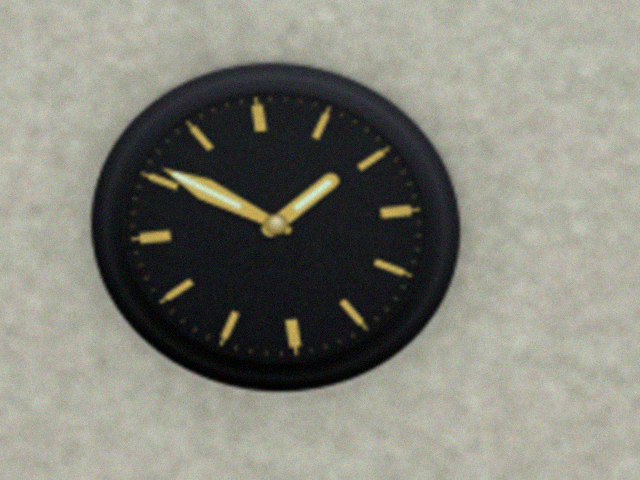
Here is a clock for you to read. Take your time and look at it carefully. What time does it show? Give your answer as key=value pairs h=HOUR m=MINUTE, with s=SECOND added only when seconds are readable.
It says h=1 m=51
